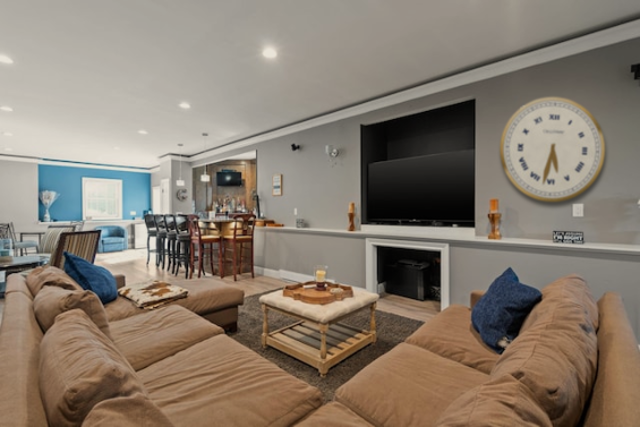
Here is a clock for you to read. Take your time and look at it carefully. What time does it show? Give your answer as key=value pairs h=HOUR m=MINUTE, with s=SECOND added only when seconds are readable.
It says h=5 m=32
